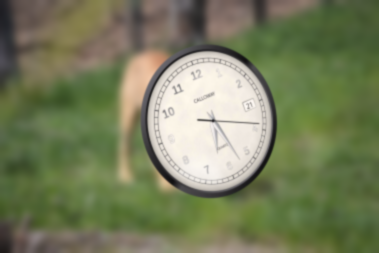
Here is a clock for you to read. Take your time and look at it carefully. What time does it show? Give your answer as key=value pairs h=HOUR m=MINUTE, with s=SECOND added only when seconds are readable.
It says h=6 m=27 s=19
